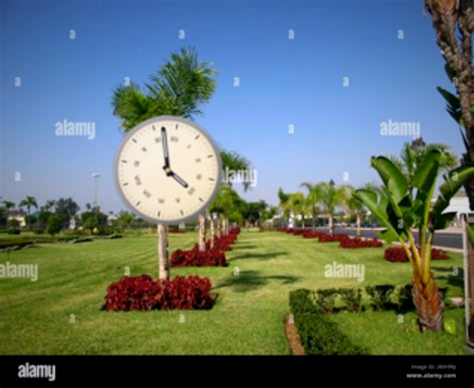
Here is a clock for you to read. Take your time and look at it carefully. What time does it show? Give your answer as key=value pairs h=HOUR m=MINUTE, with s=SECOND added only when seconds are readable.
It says h=3 m=57
